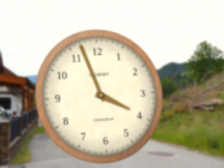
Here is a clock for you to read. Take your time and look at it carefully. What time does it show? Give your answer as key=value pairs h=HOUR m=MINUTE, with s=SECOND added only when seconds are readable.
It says h=3 m=57
